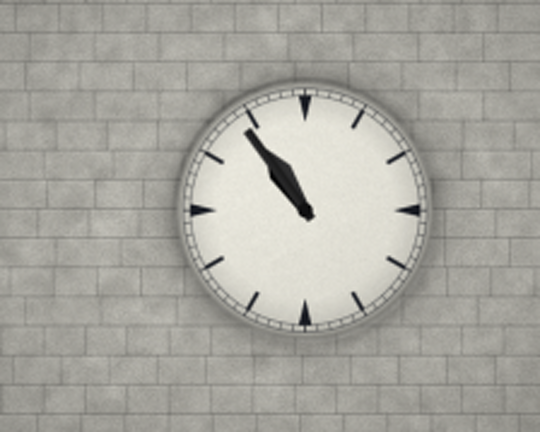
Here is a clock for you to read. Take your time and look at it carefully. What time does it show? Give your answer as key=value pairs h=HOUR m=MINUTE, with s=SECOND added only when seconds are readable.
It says h=10 m=54
